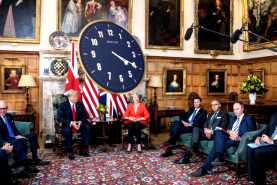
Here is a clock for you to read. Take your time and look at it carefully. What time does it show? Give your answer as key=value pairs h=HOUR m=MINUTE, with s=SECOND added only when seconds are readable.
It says h=4 m=20
